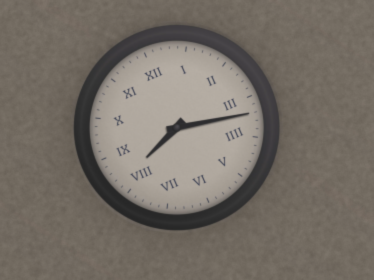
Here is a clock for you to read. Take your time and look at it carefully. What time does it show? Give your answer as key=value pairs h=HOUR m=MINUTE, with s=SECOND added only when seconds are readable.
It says h=8 m=17
